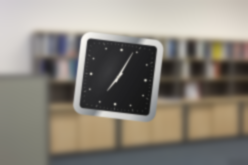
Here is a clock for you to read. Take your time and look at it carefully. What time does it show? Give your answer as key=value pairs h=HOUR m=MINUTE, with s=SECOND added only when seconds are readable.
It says h=7 m=4
